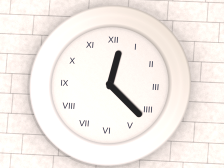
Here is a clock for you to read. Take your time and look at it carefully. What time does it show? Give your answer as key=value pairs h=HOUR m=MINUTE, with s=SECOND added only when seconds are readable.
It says h=12 m=22
